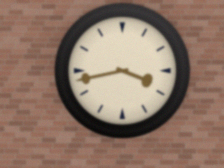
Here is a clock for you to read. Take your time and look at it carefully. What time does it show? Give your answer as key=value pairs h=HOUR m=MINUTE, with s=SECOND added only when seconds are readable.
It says h=3 m=43
